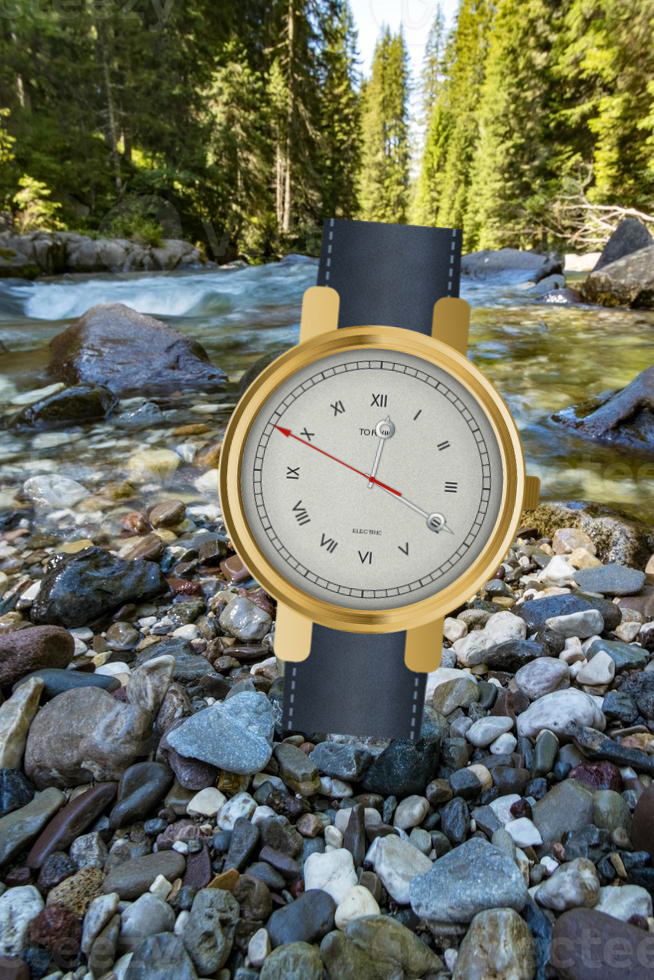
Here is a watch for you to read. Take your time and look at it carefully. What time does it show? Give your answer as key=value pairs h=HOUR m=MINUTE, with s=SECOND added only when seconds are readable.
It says h=12 m=19 s=49
